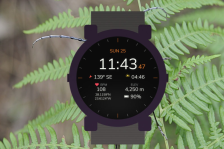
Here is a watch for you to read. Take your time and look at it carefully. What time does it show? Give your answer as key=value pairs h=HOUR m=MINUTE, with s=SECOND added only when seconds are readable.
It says h=11 m=43
